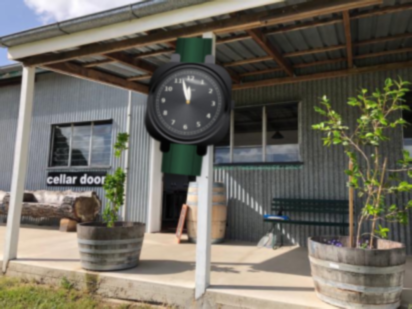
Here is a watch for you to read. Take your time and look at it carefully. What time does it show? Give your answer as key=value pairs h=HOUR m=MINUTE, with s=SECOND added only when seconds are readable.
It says h=11 m=57
